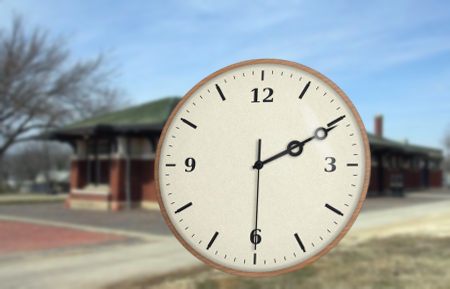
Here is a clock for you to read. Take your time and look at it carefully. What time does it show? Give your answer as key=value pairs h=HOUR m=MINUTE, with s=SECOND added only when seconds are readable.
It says h=2 m=10 s=30
